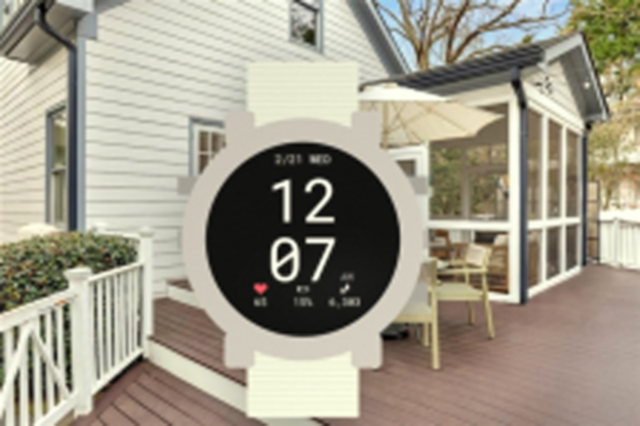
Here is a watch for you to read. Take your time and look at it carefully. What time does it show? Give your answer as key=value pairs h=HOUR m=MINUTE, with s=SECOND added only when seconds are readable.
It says h=12 m=7
